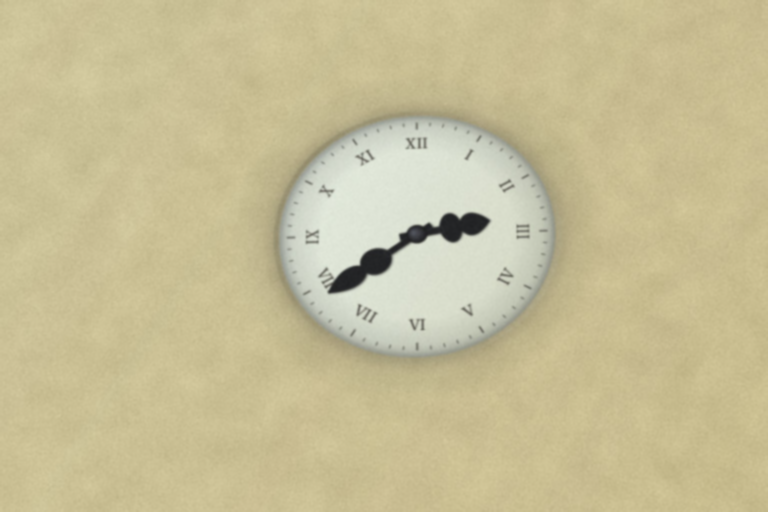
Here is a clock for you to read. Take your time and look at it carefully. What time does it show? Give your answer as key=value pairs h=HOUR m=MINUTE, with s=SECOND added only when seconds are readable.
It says h=2 m=39
